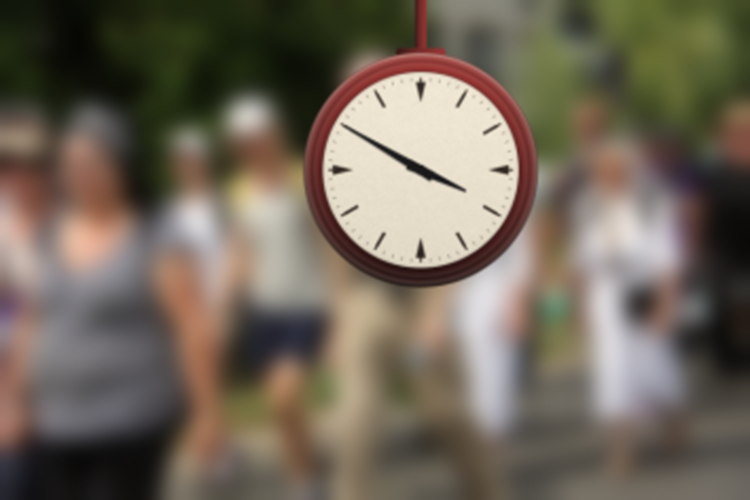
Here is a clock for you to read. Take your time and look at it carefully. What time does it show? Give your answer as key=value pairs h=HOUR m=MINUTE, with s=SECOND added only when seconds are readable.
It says h=3 m=50
